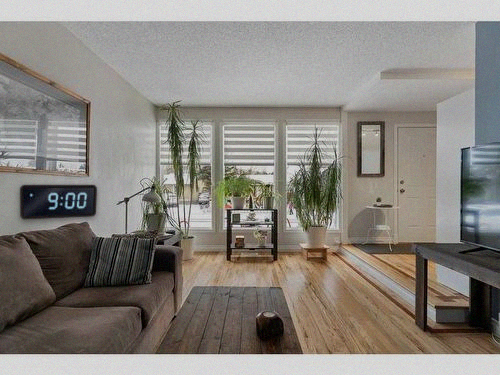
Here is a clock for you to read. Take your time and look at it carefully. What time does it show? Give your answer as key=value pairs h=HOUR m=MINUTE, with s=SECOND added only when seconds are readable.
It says h=9 m=0
